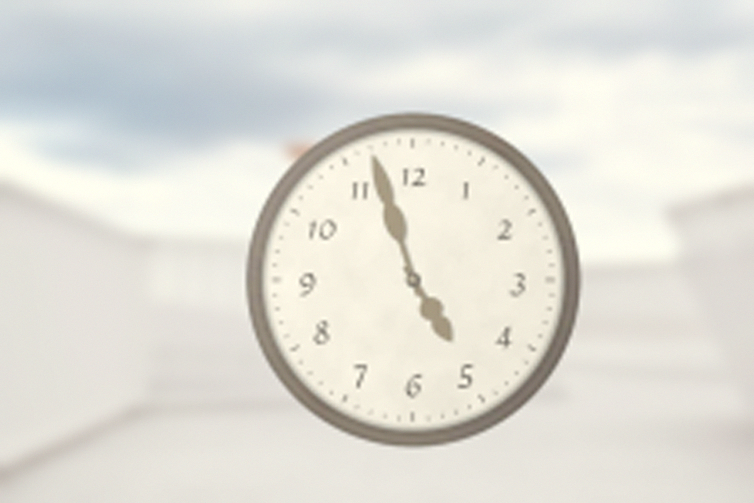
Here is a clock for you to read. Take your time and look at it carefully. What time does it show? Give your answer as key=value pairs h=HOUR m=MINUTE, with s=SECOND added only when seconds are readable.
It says h=4 m=57
